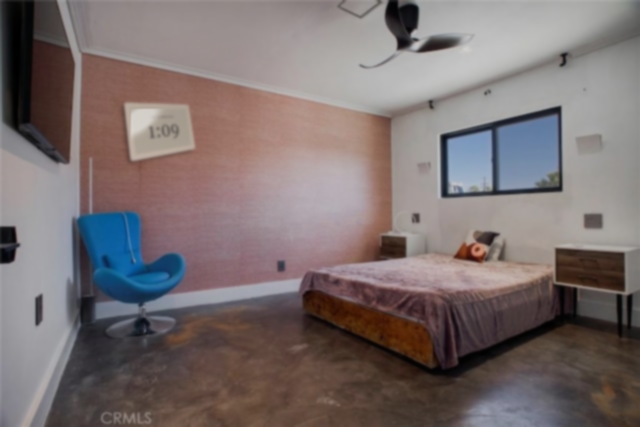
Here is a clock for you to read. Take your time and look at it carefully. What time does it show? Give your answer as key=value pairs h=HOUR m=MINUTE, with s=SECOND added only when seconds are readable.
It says h=1 m=9
